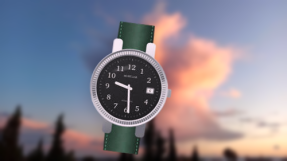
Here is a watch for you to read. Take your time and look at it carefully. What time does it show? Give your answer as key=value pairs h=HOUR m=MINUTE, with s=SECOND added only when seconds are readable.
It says h=9 m=29
